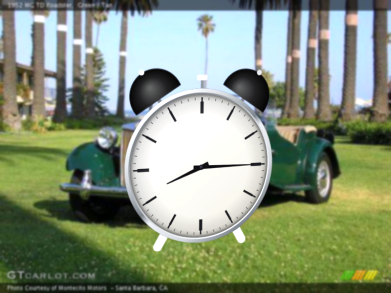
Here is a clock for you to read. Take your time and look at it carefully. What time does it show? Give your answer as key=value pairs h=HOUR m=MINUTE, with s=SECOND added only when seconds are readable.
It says h=8 m=15
